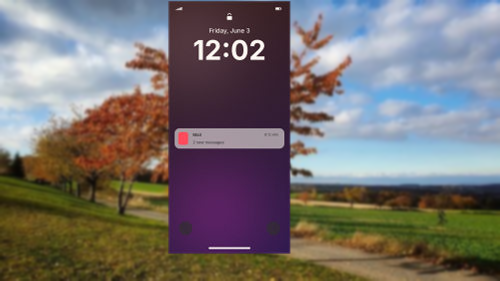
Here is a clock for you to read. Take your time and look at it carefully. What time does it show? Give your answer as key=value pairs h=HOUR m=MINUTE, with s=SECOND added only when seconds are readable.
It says h=12 m=2
